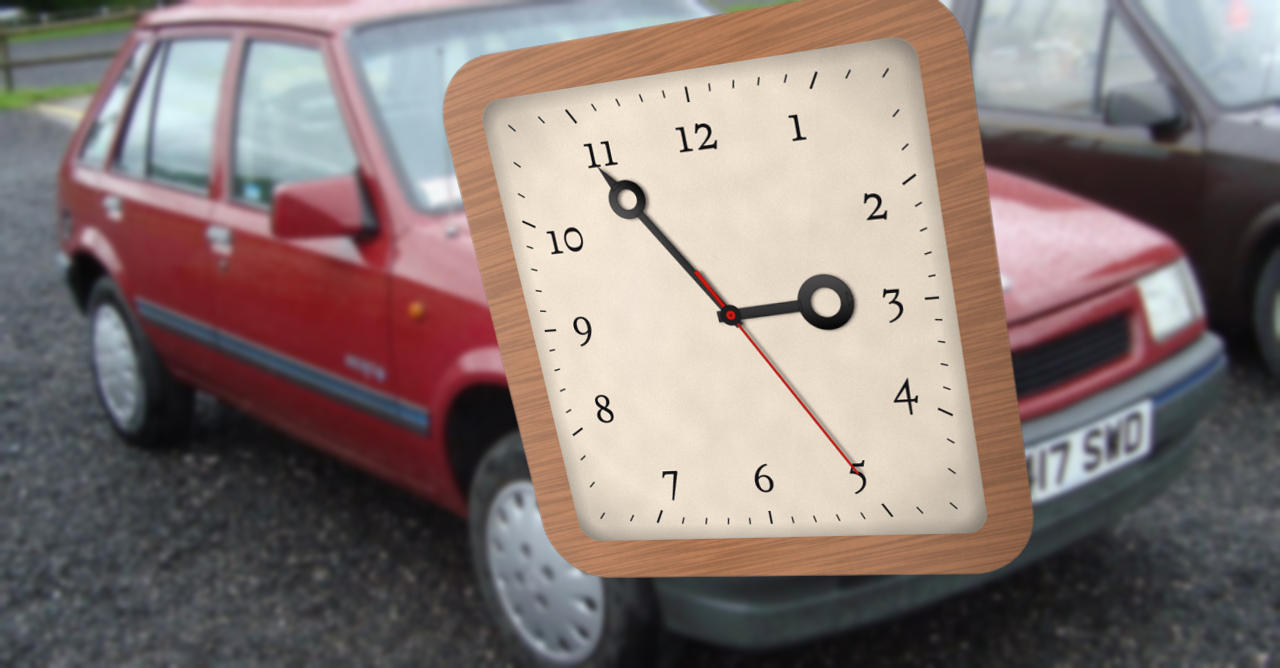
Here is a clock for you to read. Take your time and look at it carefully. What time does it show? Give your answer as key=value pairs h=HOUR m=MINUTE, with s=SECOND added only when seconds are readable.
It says h=2 m=54 s=25
